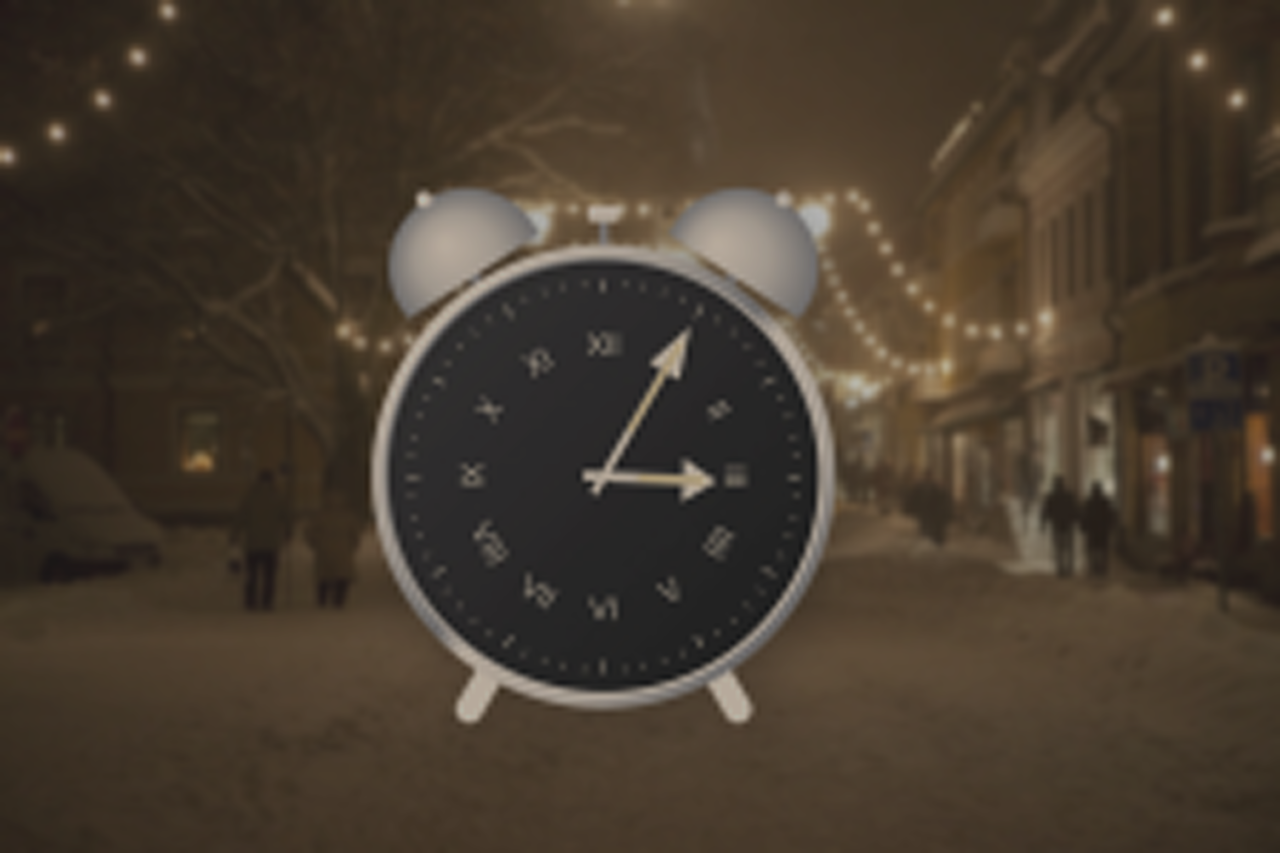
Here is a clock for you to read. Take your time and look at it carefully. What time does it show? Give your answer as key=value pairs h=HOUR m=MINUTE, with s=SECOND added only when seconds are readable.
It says h=3 m=5
